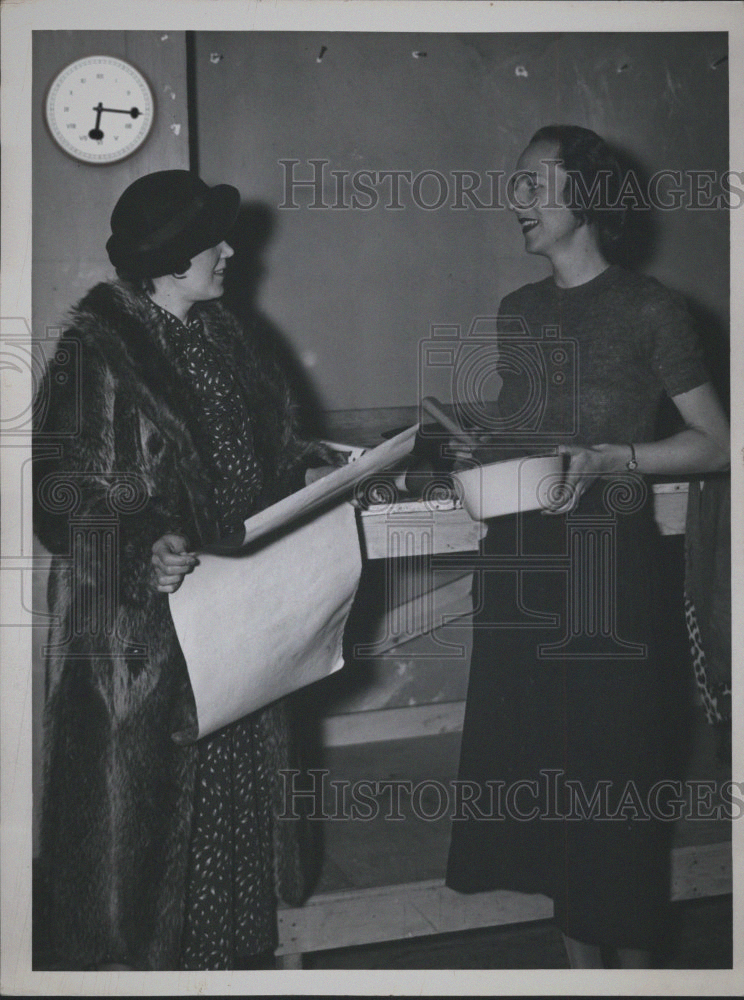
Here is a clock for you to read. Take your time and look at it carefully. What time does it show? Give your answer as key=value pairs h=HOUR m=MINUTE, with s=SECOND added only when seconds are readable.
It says h=6 m=16
